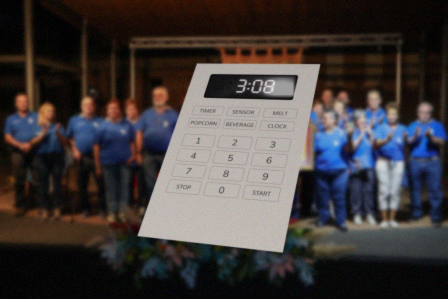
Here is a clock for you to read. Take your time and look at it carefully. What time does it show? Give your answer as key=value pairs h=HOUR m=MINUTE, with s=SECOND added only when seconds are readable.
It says h=3 m=8
